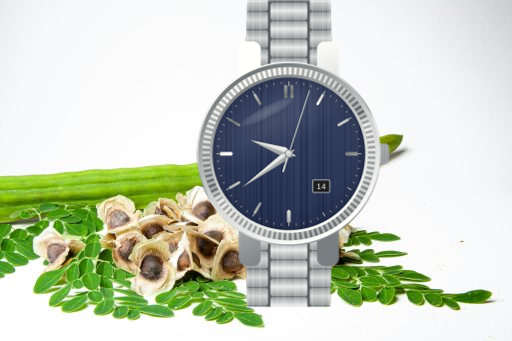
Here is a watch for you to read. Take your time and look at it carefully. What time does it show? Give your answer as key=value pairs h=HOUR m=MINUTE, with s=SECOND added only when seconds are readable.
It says h=9 m=39 s=3
